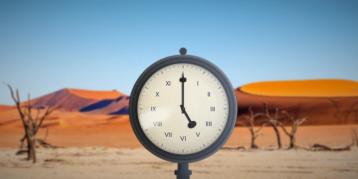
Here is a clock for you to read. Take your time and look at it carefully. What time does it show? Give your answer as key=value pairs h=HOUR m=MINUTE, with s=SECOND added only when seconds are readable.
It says h=5 m=0
